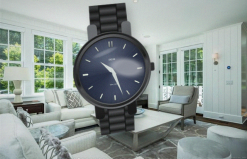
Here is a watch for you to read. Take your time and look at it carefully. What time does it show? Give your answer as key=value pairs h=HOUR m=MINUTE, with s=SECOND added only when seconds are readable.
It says h=10 m=27
